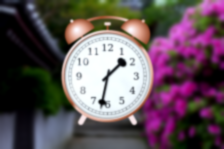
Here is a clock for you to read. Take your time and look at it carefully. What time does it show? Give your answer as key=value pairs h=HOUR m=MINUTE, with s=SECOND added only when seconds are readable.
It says h=1 m=32
